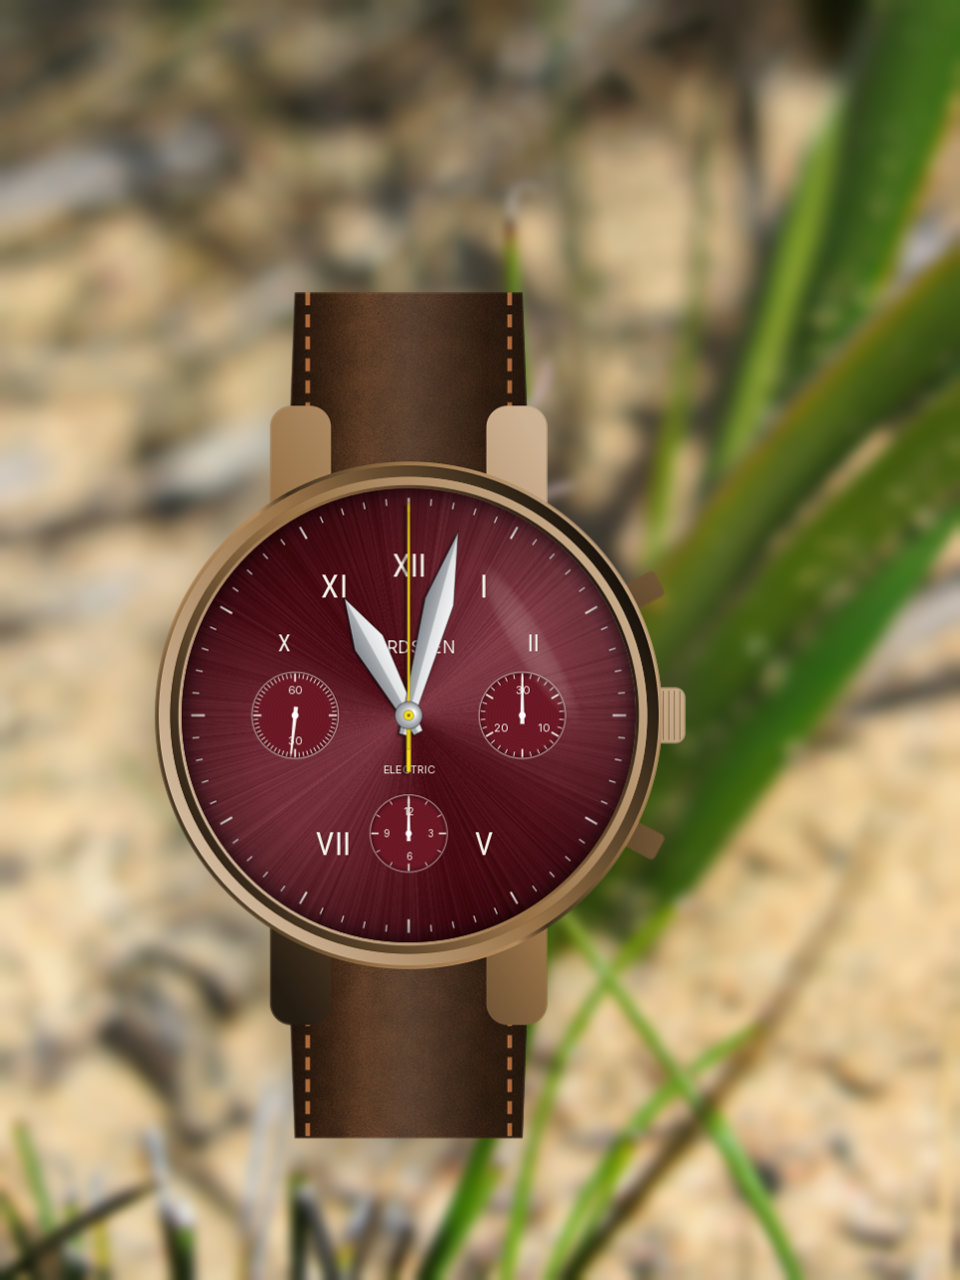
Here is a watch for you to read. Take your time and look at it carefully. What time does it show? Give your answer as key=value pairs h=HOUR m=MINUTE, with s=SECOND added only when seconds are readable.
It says h=11 m=2 s=31
